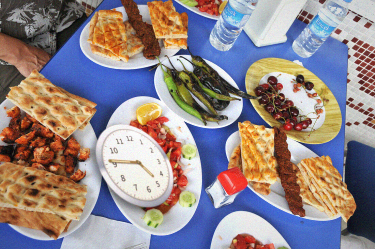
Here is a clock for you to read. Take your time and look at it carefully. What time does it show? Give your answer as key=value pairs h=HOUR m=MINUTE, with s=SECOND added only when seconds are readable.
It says h=4 m=46
